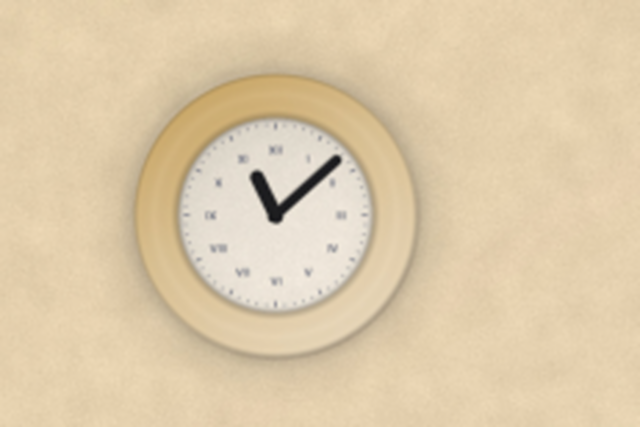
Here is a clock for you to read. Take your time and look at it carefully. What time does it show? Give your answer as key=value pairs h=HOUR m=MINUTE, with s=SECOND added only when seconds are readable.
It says h=11 m=8
